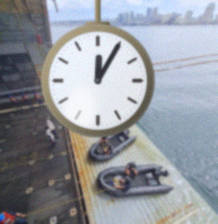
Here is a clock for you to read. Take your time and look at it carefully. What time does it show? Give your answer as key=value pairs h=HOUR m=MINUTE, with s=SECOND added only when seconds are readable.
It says h=12 m=5
